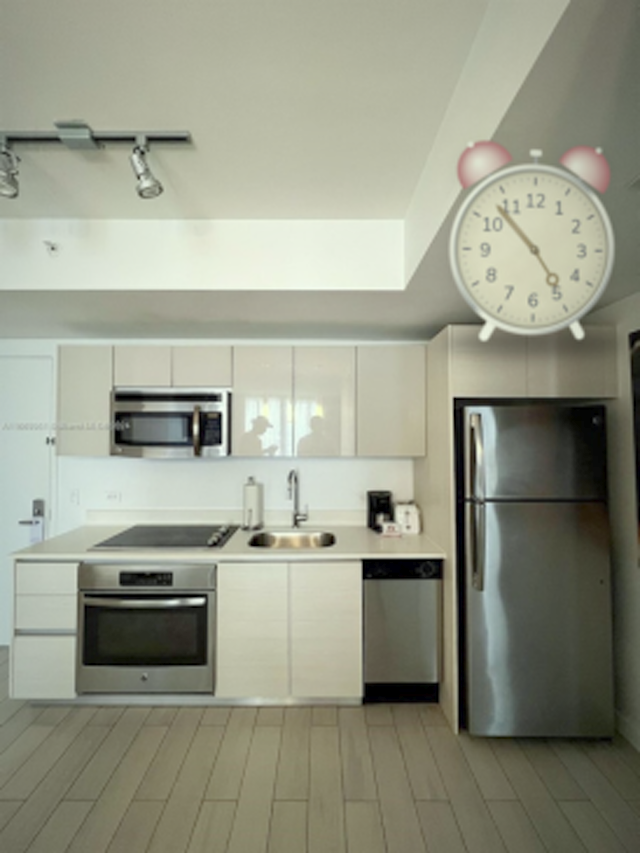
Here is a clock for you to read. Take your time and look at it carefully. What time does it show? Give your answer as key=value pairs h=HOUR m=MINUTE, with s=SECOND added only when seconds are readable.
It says h=4 m=53
